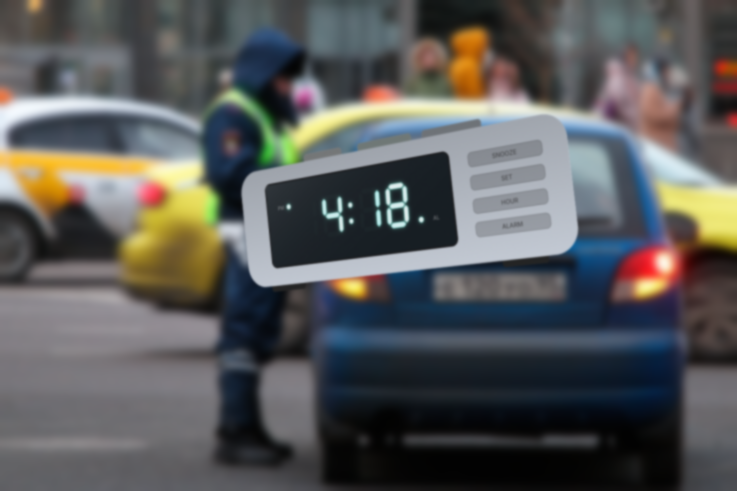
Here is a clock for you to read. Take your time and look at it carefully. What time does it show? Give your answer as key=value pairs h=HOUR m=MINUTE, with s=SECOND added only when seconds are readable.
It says h=4 m=18
